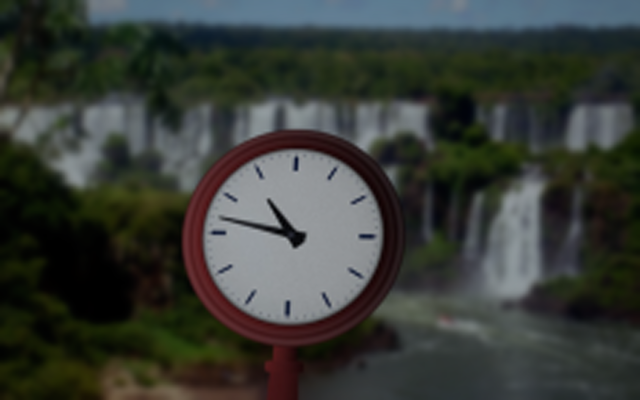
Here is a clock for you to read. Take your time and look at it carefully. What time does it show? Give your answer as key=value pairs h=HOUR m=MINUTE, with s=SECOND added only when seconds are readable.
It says h=10 m=47
